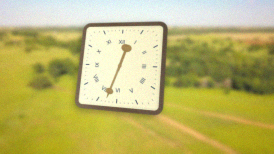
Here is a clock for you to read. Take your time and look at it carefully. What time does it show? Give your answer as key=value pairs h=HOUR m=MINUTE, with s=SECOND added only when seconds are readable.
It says h=12 m=33
